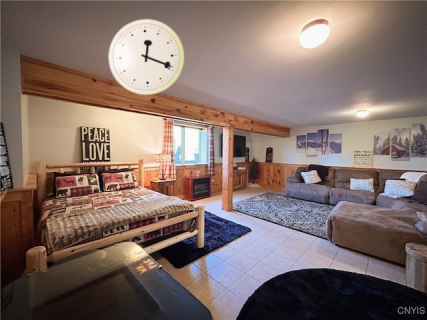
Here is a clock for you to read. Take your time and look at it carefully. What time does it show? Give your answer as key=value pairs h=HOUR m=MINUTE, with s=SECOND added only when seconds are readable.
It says h=12 m=19
